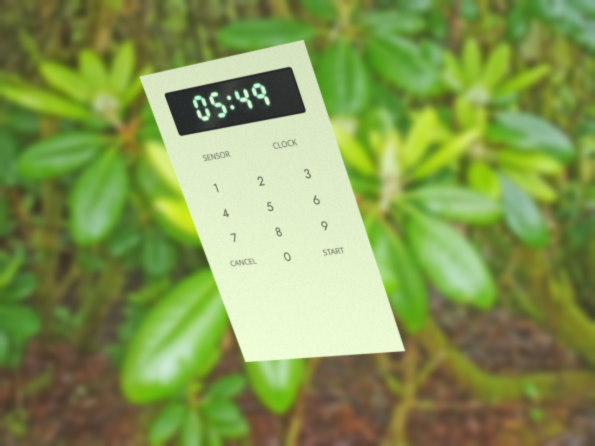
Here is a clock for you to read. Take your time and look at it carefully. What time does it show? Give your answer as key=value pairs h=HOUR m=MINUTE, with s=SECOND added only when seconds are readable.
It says h=5 m=49
